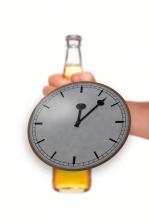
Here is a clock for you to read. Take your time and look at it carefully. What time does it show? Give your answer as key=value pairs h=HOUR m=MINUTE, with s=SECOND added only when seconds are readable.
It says h=12 m=7
